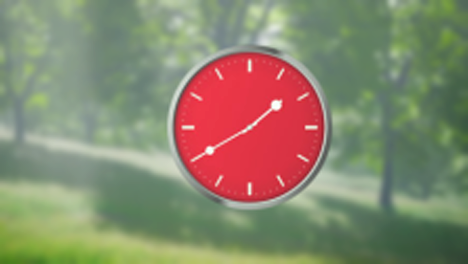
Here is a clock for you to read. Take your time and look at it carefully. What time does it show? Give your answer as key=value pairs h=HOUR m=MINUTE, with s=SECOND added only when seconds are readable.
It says h=1 m=40
